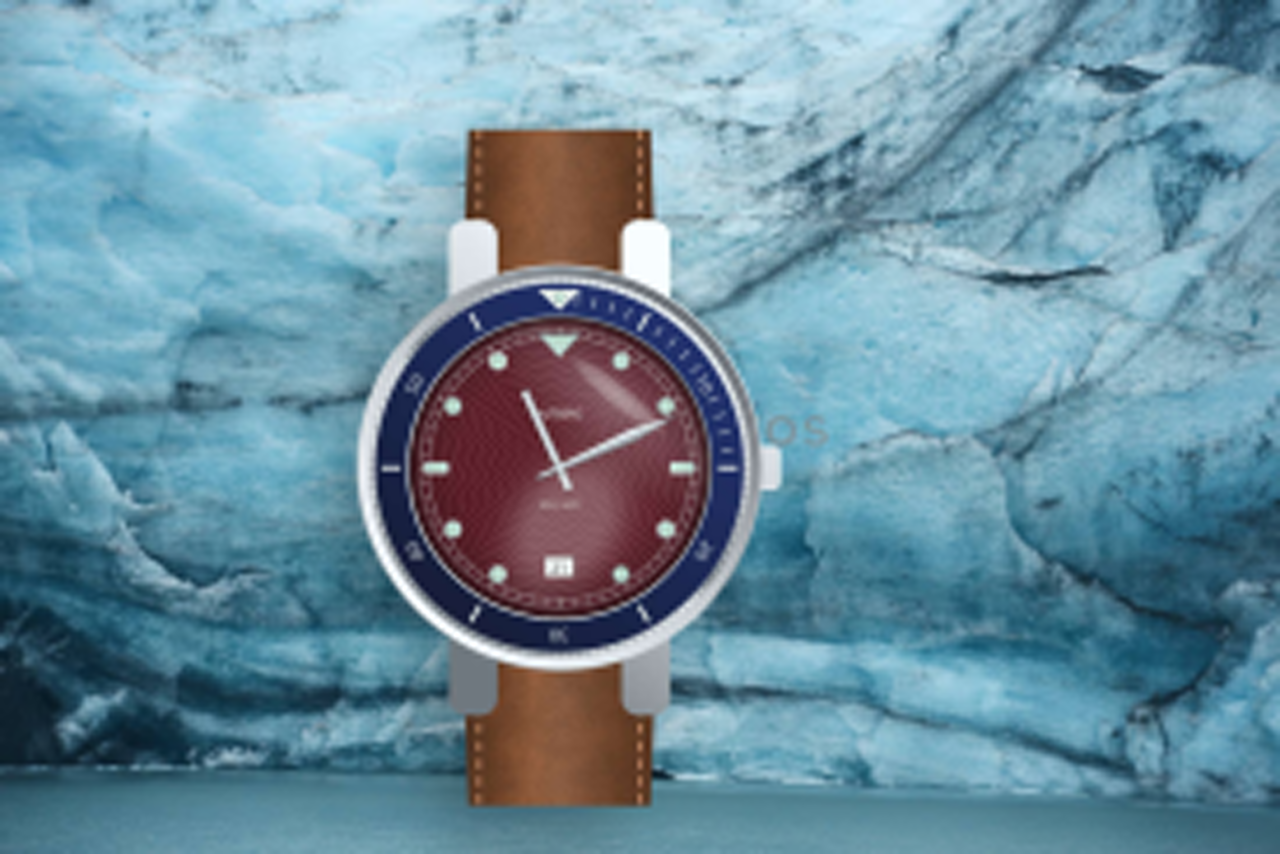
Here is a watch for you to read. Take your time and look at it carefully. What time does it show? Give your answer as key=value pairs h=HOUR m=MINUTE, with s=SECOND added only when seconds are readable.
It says h=11 m=11
